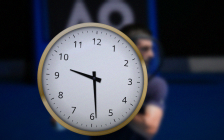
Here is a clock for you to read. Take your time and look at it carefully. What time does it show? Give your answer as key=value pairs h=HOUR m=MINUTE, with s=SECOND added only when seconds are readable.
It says h=9 m=29
